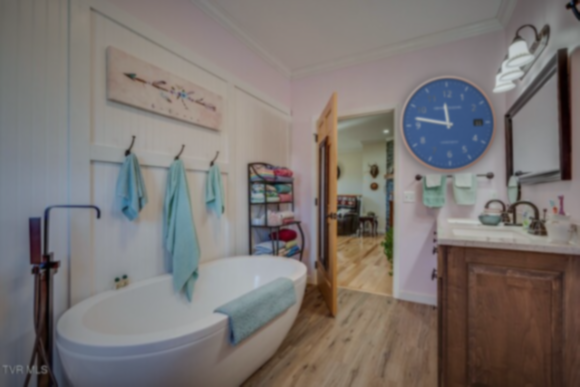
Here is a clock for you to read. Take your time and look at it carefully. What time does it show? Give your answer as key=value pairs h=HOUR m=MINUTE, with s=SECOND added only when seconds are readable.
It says h=11 m=47
